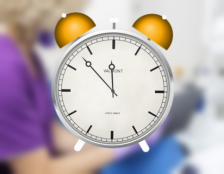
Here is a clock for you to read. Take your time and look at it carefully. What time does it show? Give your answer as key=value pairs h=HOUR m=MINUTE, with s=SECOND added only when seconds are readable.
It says h=11 m=53
